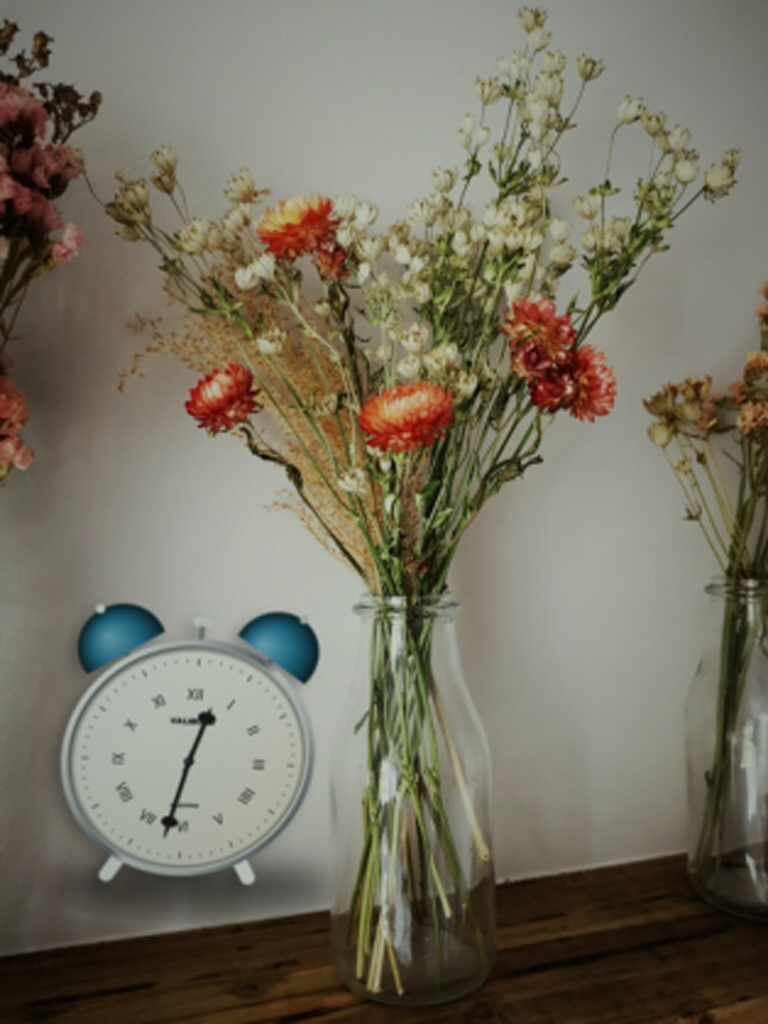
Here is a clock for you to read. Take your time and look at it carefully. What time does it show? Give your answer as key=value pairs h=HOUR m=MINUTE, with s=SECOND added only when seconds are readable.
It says h=12 m=32
